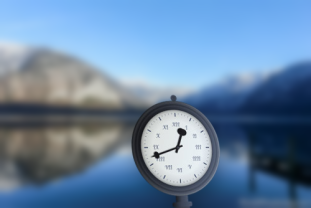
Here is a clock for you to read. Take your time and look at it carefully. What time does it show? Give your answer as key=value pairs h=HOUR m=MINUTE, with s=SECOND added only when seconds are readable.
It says h=12 m=42
